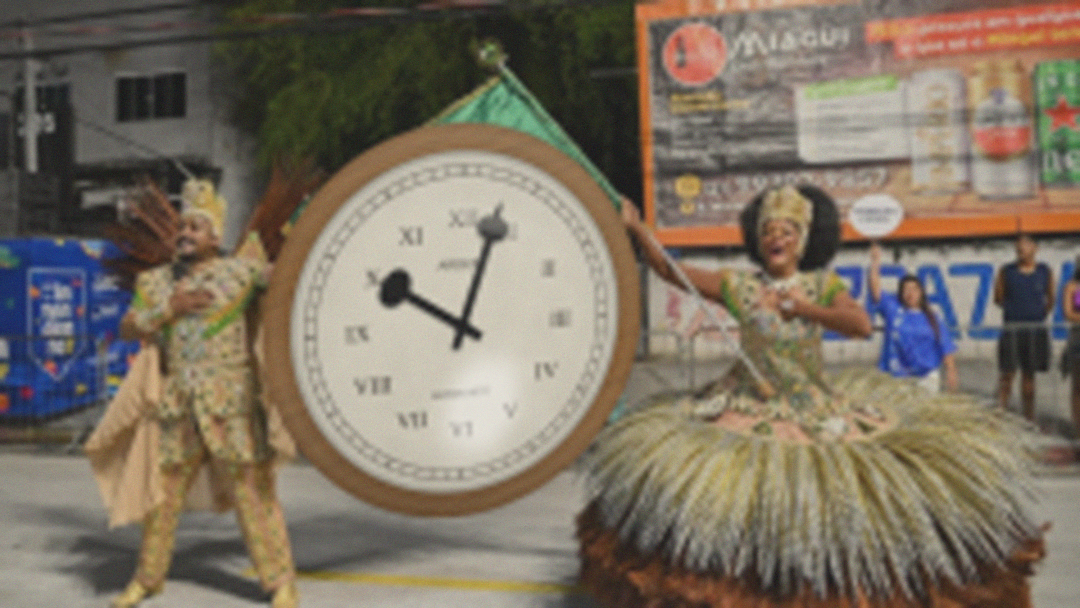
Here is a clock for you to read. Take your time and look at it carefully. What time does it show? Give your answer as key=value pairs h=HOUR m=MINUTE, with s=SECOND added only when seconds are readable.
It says h=10 m=3
